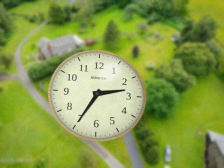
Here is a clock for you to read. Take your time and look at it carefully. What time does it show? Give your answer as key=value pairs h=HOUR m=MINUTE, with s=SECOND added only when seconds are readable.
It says h=2 m=35
